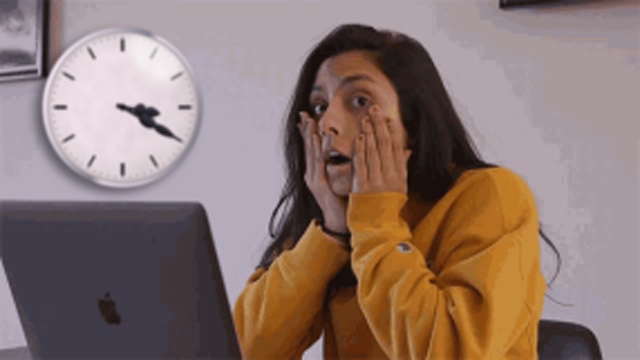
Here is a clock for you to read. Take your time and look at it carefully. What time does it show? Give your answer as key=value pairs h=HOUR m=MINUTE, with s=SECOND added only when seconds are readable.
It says h=3 m=20
